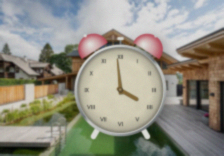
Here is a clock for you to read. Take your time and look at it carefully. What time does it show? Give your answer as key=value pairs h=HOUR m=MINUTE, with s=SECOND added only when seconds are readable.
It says h=3 m=59
